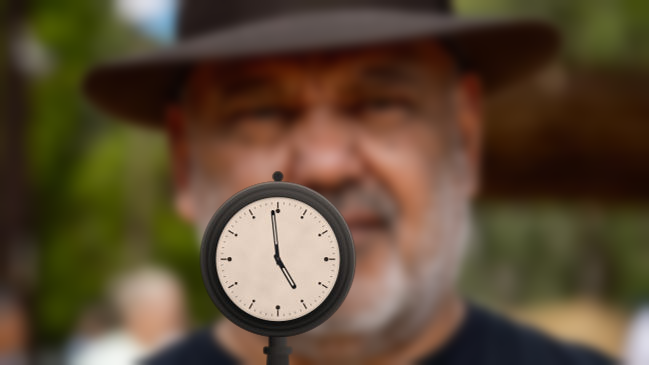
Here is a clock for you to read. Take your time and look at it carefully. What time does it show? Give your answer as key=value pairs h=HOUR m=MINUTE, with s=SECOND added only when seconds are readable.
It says h=4 m=59
